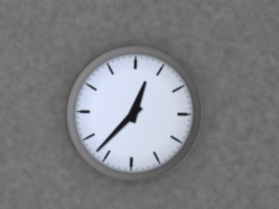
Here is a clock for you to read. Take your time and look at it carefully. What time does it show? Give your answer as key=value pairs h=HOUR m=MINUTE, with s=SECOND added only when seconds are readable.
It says h=12 m=37
